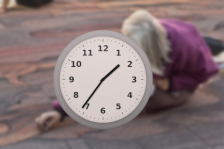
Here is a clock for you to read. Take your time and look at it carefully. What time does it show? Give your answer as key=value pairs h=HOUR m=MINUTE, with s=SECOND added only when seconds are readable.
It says h=1 m=36
